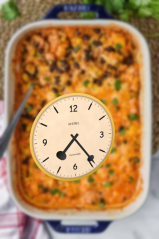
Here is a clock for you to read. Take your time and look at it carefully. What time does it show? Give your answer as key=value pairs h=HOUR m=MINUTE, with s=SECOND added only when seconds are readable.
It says h=7 m=24
